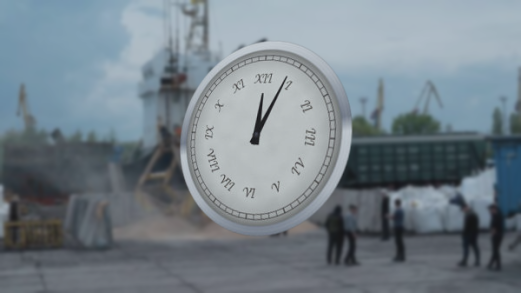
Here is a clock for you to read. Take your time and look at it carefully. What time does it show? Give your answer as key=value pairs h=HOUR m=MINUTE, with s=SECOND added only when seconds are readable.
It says h=12 m=4
